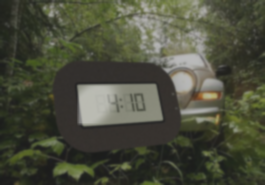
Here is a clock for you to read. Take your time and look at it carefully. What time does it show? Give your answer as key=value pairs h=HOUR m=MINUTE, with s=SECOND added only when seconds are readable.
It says h=4 m=10
